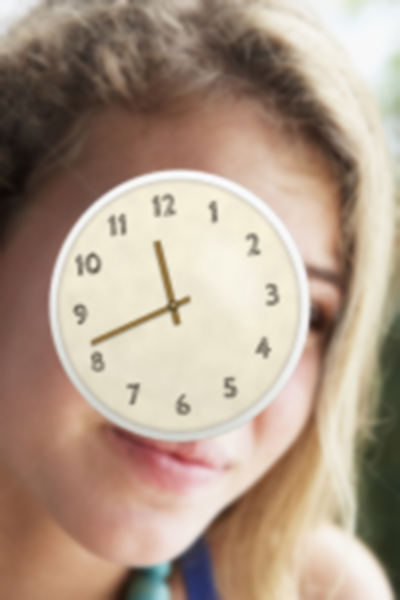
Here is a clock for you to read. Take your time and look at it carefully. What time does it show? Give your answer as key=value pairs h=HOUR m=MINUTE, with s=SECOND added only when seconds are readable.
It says h=11 m=42
